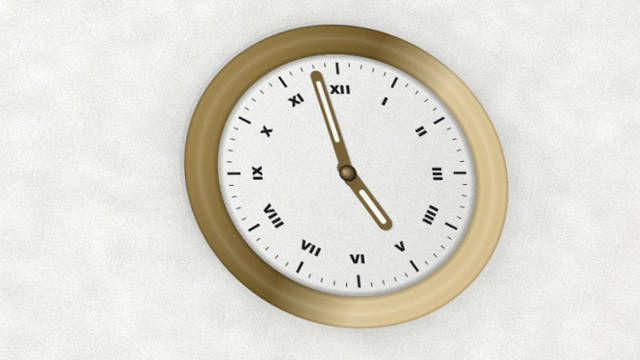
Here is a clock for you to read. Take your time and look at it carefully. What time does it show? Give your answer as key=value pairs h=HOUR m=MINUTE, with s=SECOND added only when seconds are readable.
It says h=4 m=58
